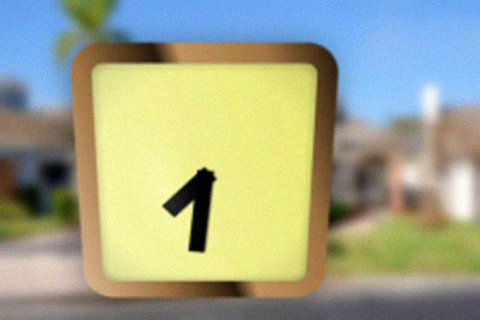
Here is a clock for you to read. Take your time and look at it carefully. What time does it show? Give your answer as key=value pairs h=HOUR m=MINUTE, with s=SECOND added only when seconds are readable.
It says h=7 m=31
